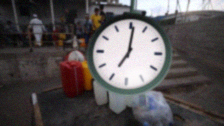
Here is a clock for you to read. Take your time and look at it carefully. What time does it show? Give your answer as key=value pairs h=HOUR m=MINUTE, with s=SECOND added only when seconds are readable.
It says h=7 m=1
